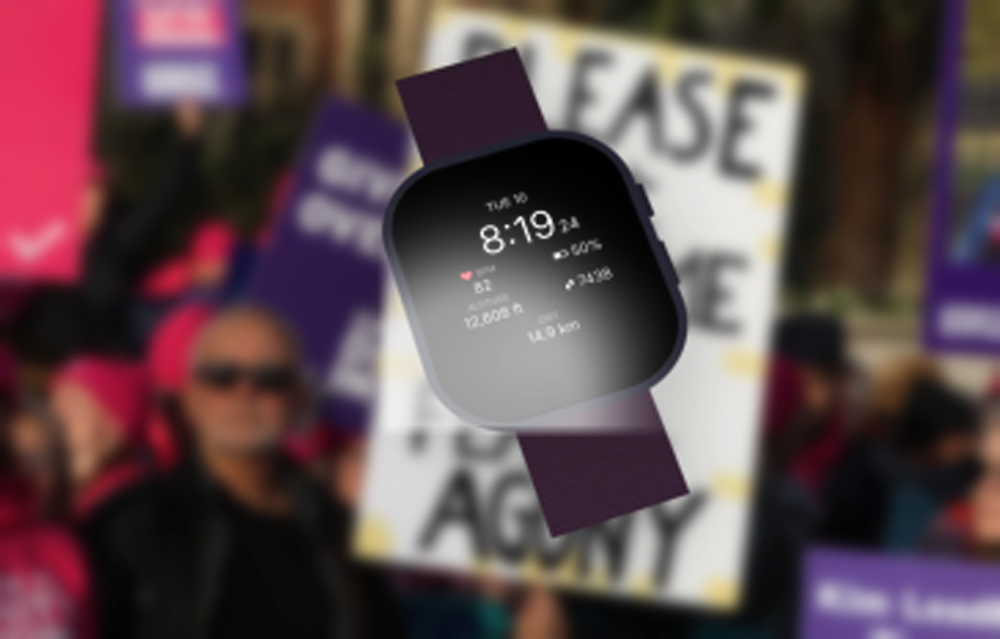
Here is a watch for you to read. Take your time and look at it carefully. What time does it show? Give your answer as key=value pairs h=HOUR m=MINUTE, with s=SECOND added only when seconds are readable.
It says h=8 m=19
